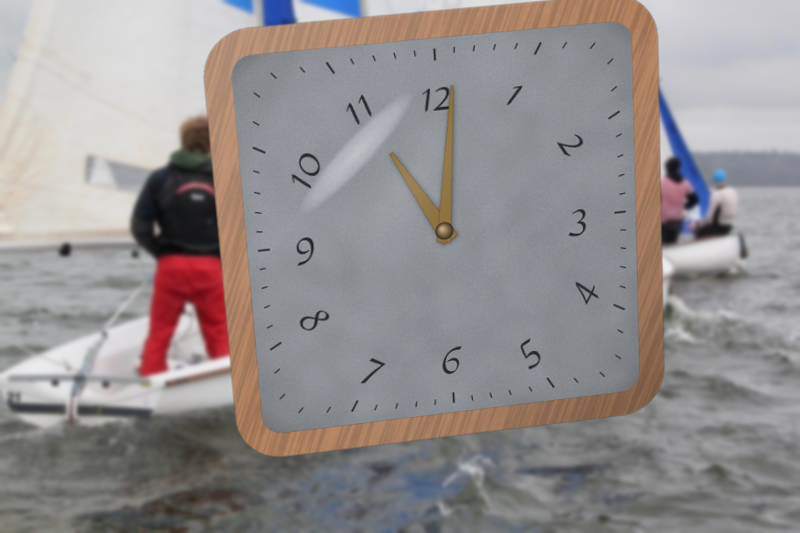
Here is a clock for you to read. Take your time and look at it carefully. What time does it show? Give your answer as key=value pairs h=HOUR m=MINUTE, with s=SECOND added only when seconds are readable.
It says h=11 m=1
